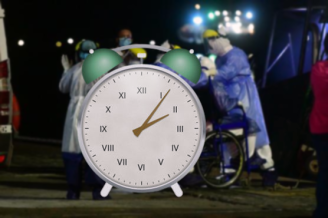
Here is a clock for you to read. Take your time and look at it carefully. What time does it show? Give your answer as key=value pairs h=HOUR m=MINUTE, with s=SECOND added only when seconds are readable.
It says h=2 m=6
